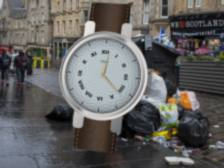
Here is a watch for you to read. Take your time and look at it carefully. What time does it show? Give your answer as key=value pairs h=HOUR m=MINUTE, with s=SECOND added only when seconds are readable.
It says h=12 m=22
